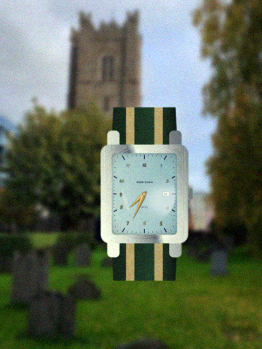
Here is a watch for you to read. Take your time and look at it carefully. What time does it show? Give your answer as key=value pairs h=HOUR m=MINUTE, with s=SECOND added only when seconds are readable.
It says h=7 m=34
